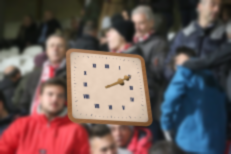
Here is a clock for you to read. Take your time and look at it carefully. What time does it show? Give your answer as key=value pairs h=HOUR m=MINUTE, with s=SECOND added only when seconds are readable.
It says h=2 m=10
